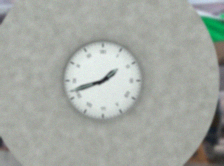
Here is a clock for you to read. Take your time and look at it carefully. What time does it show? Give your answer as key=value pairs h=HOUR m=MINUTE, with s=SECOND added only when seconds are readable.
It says h=1 m=42
